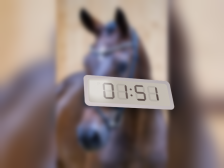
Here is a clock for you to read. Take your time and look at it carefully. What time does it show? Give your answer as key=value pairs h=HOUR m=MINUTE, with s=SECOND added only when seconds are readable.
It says h=1 m=51
